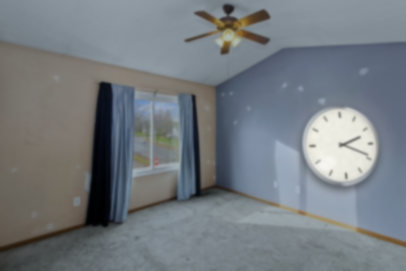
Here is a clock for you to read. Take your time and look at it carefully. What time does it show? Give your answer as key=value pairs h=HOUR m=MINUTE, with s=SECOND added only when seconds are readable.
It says h=2 m=19
